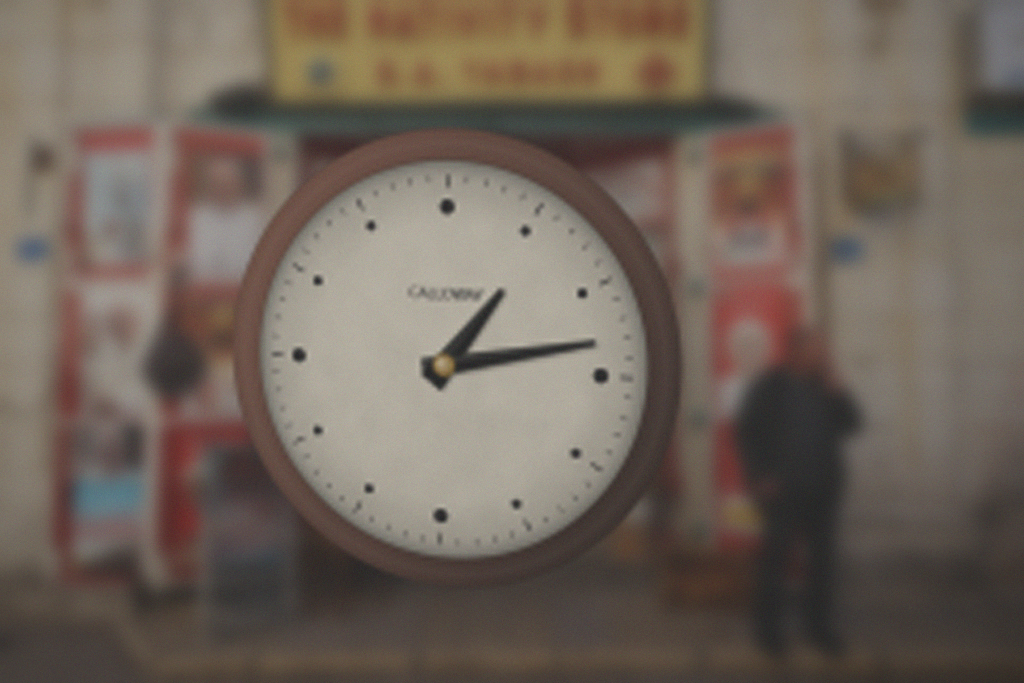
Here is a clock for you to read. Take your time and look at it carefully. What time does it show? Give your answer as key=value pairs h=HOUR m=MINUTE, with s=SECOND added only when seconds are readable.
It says h=1 m=13
